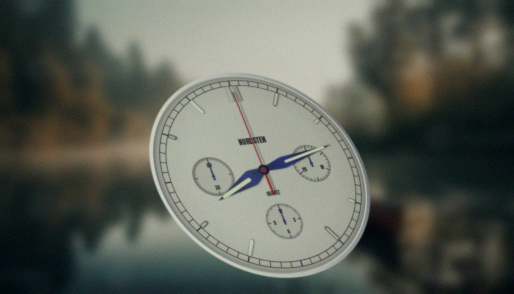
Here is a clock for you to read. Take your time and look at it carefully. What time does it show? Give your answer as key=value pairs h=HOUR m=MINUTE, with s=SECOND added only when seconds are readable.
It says h=8 m=13
